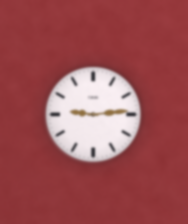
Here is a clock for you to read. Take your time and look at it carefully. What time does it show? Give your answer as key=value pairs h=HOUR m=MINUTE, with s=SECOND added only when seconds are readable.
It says h=9 m=14
